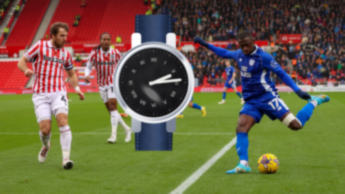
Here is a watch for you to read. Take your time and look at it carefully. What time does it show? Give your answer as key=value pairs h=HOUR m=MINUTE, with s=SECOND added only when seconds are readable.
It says h=2 m=14
